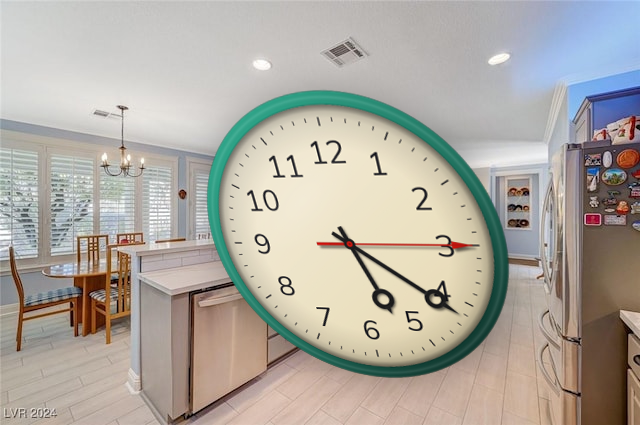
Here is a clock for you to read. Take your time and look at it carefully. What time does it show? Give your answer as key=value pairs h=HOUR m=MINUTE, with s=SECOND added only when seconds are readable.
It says h=5 m=21 s=15
